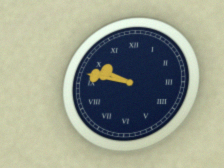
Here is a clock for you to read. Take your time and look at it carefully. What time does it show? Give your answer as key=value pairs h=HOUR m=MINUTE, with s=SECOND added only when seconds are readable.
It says h=9 m=47
